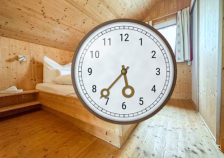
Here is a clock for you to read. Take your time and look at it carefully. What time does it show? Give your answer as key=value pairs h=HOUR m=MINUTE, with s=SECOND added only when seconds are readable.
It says h=5 m=37
